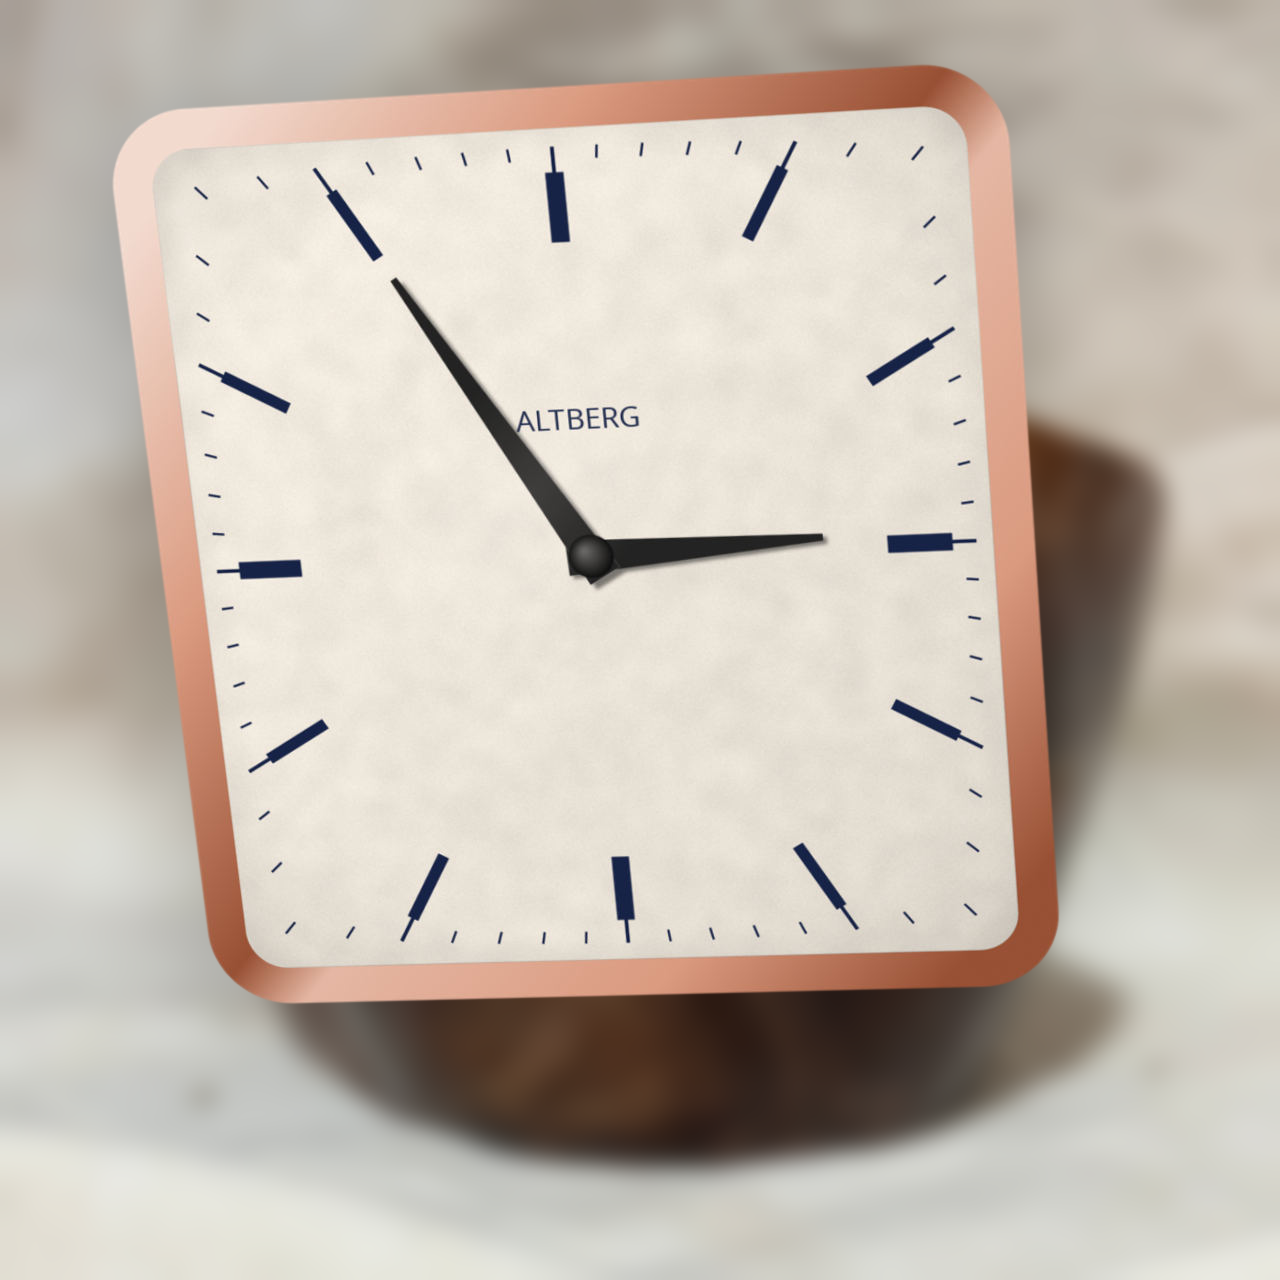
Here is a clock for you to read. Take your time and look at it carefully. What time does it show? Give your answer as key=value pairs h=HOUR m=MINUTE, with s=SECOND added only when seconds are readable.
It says h=2 m=55
